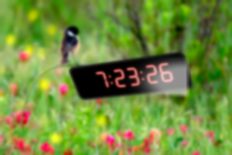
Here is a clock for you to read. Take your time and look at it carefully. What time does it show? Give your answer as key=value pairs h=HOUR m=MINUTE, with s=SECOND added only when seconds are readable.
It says h=7 m=23 s=26
